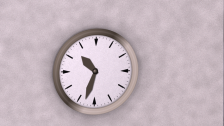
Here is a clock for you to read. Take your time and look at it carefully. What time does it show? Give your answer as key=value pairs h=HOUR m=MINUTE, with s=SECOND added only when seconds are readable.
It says h=10 m=33
